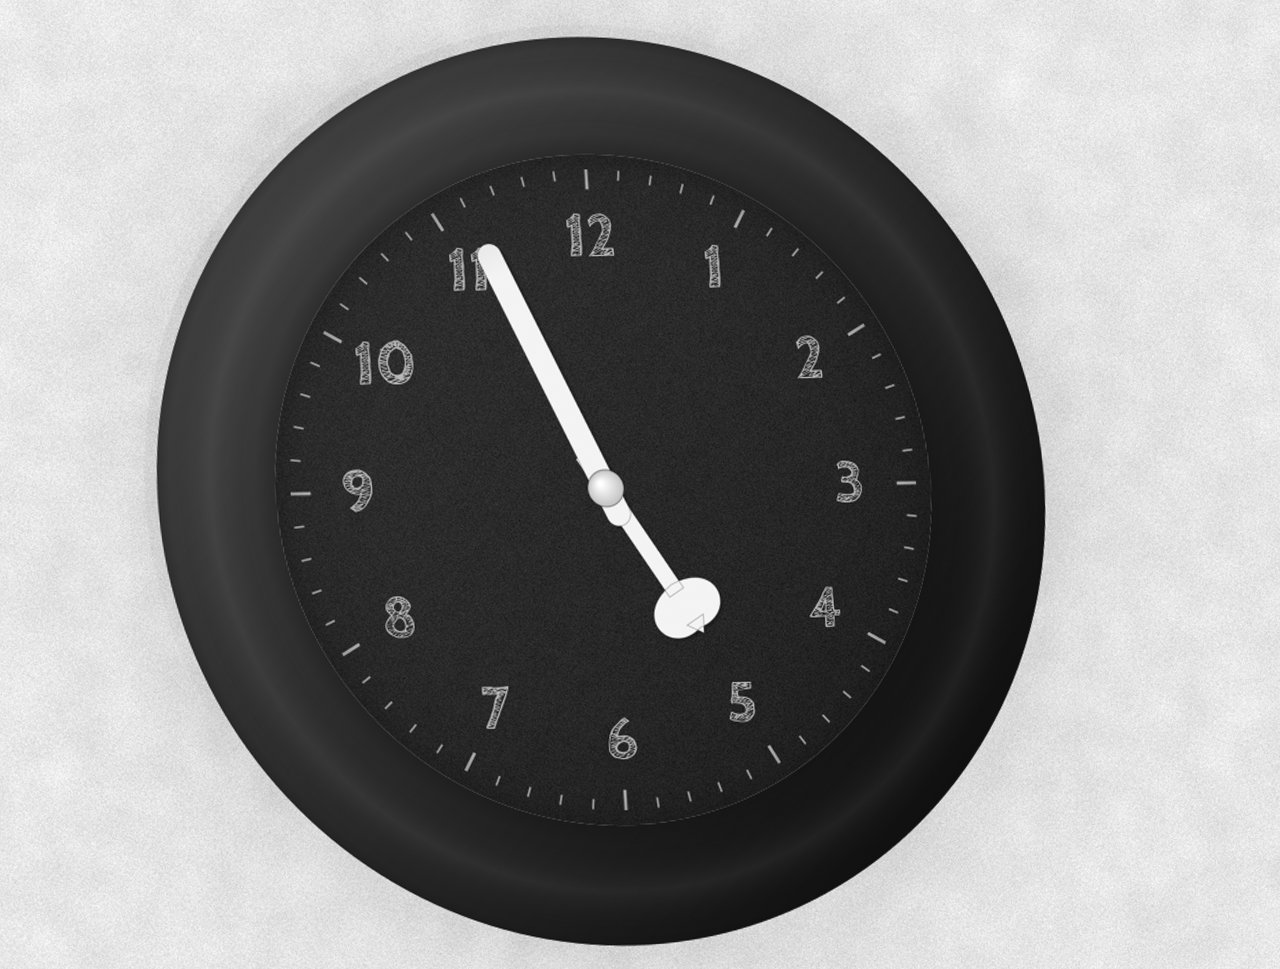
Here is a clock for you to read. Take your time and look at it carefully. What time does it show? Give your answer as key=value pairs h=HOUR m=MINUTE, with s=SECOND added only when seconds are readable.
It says h=4 m=56
